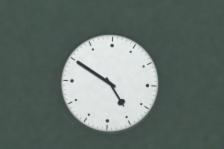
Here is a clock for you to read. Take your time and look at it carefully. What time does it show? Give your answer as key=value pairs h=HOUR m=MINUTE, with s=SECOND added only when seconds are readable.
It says h=4 m=50
